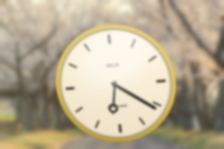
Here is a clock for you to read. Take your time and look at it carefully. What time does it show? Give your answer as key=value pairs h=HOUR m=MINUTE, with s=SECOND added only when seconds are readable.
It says h=6 m=21
